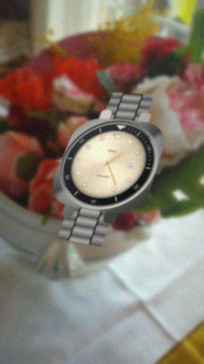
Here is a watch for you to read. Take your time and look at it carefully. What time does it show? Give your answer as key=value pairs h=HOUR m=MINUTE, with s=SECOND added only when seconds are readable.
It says h=1 m=24
